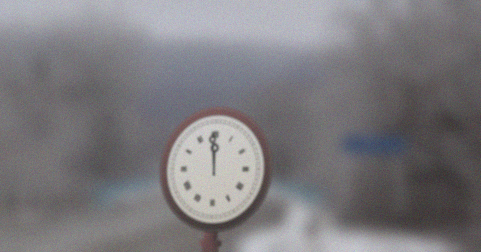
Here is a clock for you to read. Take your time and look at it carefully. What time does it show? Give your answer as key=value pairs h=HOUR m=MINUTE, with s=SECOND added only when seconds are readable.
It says h=11 m=59
